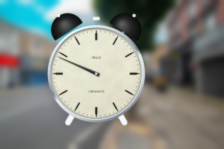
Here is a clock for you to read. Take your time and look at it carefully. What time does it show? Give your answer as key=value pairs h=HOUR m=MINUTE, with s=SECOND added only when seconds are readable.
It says h=9 m=49
